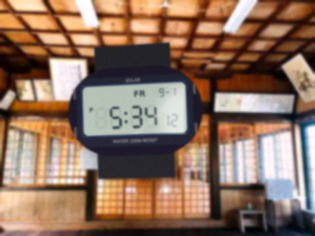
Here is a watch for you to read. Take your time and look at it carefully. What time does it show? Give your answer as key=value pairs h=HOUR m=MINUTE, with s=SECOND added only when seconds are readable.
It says h=5 m=34 s=12
